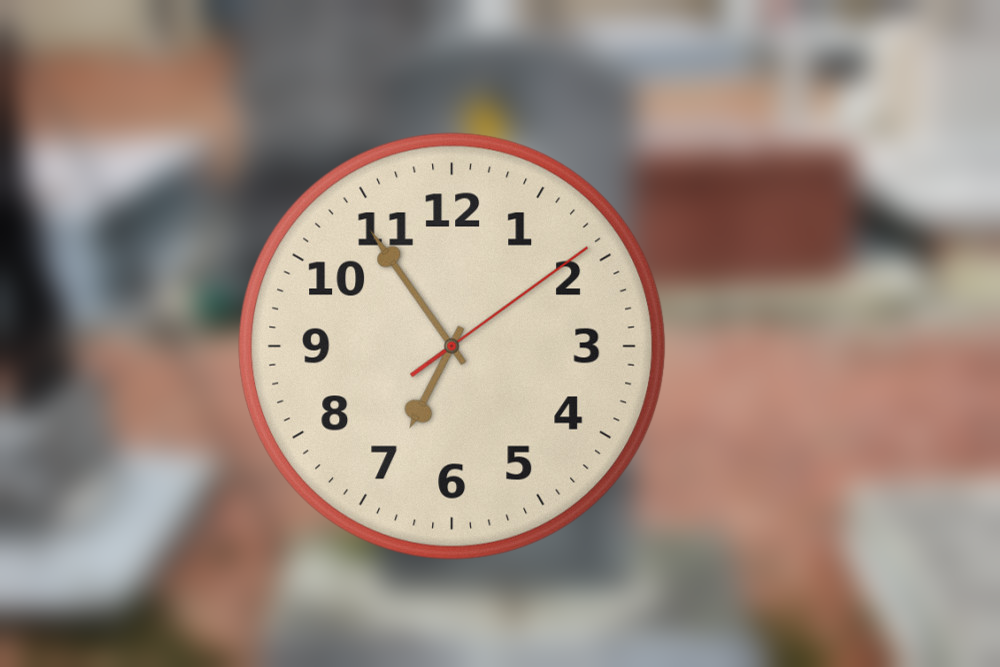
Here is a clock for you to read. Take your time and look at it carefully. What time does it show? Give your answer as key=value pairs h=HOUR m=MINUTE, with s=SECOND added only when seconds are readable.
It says h=6 m=54 s=9
